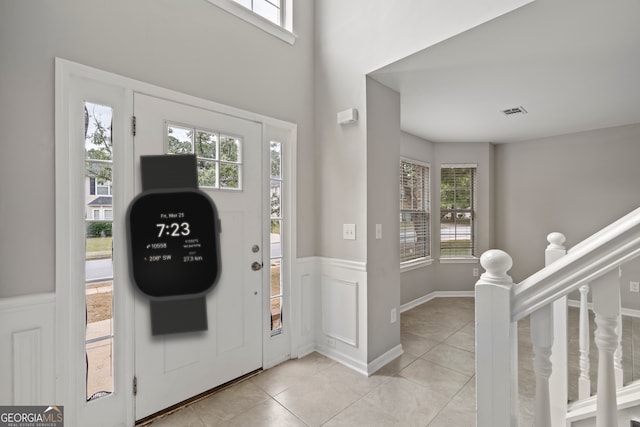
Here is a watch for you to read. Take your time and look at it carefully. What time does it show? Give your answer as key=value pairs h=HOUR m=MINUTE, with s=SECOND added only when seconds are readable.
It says h=7 m=23
